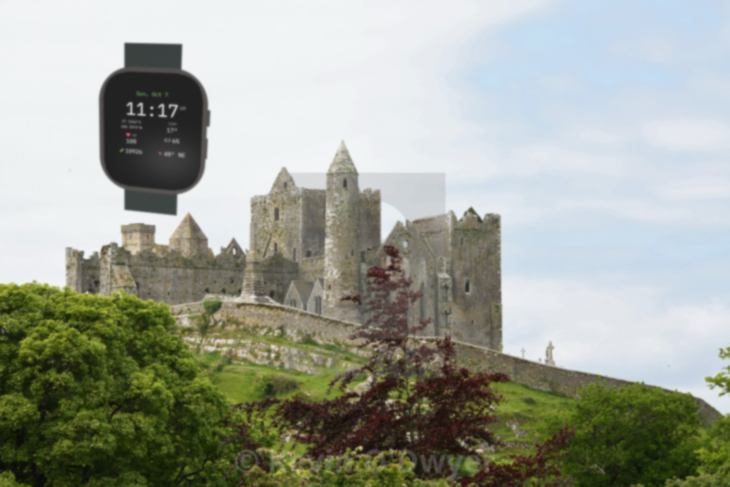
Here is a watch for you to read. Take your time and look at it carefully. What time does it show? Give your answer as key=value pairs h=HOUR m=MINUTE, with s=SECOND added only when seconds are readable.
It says h=11 m=17
